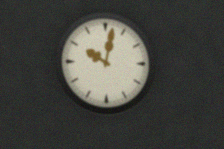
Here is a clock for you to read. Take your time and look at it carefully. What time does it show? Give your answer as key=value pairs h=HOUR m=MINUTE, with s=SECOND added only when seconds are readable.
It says h=10 m=2
